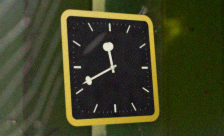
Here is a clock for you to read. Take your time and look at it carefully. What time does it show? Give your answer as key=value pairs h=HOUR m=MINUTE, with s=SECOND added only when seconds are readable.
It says h=11 m=41
